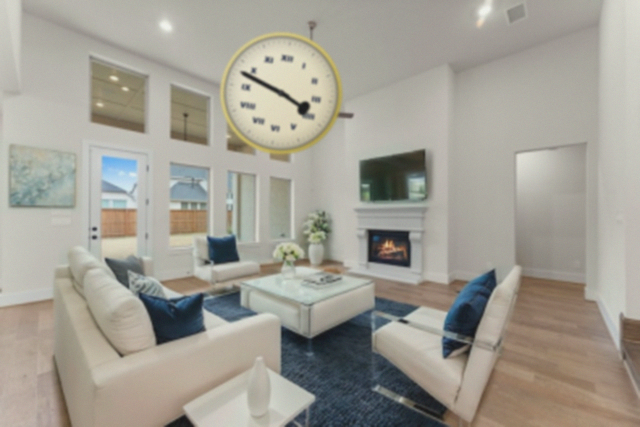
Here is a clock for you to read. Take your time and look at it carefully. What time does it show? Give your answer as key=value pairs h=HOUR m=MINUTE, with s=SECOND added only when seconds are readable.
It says h=3 m=48
